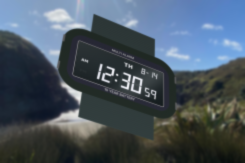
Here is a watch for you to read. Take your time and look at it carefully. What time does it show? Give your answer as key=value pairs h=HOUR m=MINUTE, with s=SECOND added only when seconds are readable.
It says h=12 m=30
